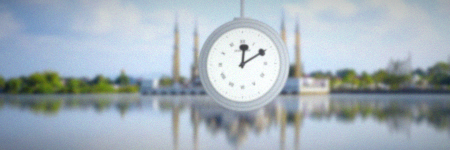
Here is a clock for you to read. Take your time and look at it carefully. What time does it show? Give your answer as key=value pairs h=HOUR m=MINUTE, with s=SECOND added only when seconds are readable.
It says h=12 m=10
